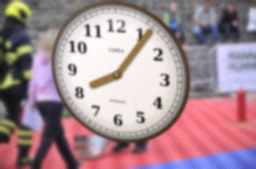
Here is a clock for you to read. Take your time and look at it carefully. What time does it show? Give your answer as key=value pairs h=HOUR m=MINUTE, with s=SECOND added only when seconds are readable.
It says h=8 m=6
